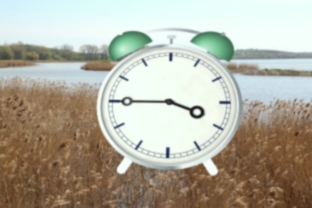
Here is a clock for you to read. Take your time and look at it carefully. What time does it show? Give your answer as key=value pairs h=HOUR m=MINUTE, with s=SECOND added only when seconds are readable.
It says h=3 m=45
